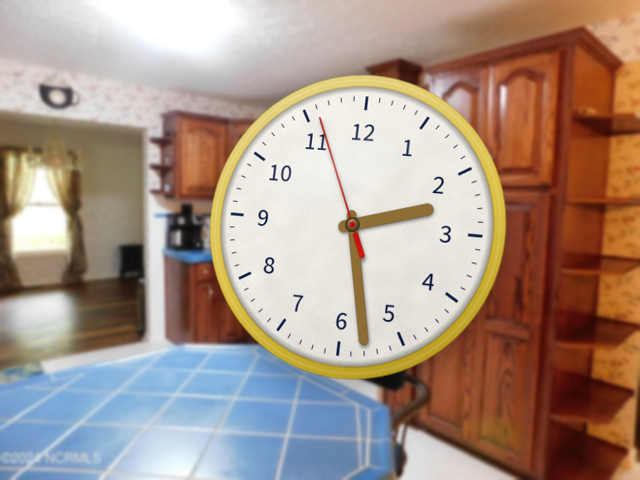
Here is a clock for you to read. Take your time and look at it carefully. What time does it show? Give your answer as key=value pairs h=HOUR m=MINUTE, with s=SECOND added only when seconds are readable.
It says h=2 m=27 s=56
